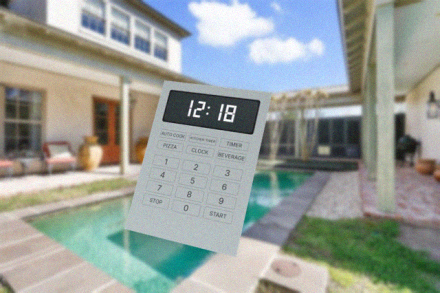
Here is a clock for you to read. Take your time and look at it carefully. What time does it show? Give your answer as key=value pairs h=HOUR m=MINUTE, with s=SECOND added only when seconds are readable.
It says h=12 m=18
